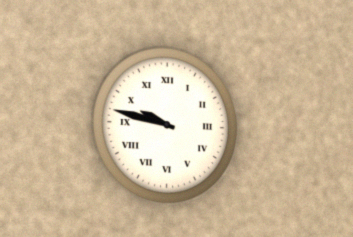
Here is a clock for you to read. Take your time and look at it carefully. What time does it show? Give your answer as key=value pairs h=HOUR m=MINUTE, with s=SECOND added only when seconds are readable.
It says h=9 m=47
